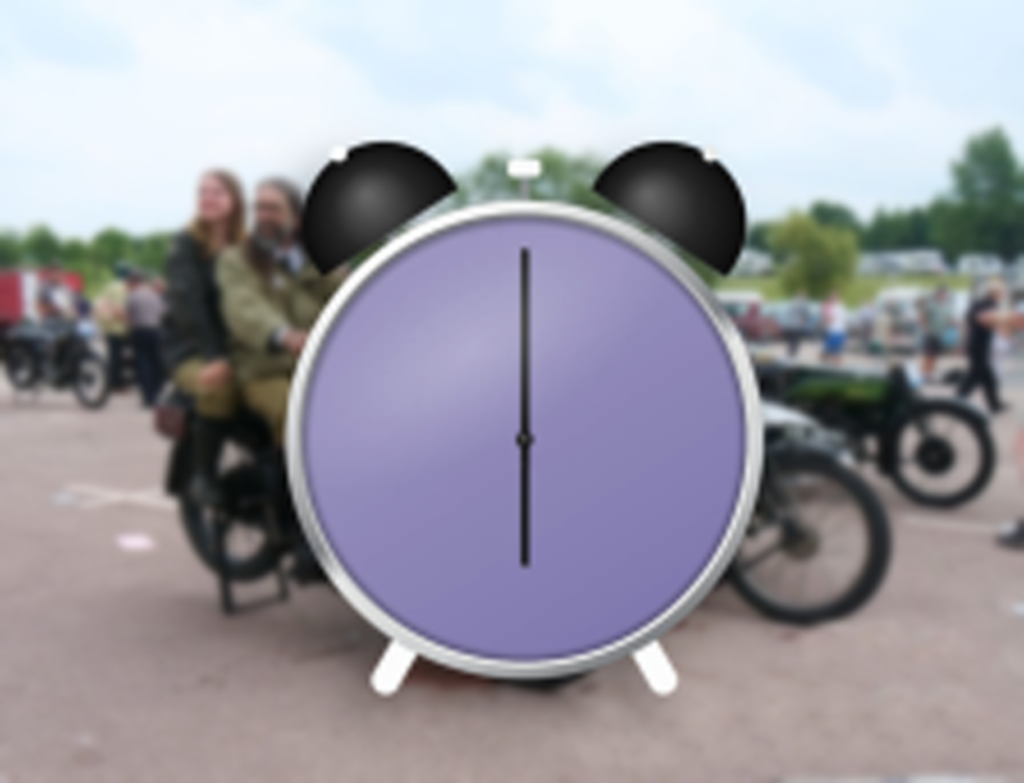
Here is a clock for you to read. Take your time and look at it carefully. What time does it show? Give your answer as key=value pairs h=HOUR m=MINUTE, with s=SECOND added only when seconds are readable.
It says h=6 m=0
